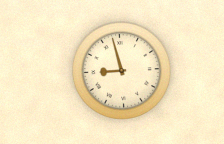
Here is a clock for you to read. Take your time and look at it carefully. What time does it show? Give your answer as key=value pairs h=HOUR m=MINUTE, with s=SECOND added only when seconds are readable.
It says h=8 m=58
